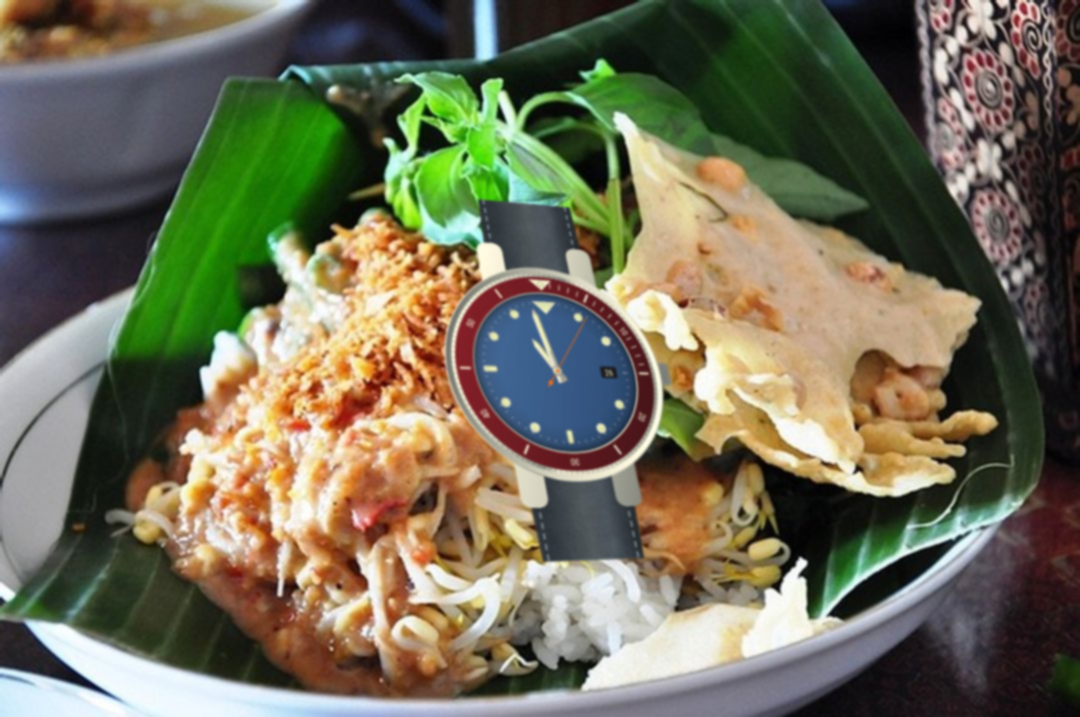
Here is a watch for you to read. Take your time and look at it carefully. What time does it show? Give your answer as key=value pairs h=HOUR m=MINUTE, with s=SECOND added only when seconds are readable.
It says h=10 m=58 s=6
